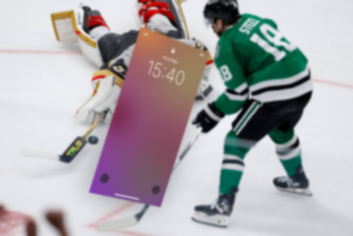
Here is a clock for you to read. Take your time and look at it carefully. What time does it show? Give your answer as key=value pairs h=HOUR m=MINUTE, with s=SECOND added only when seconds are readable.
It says h=15 m=40
